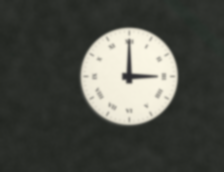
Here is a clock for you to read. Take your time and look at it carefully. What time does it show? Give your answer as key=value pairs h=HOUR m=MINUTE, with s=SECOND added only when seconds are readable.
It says h=3 m=0
